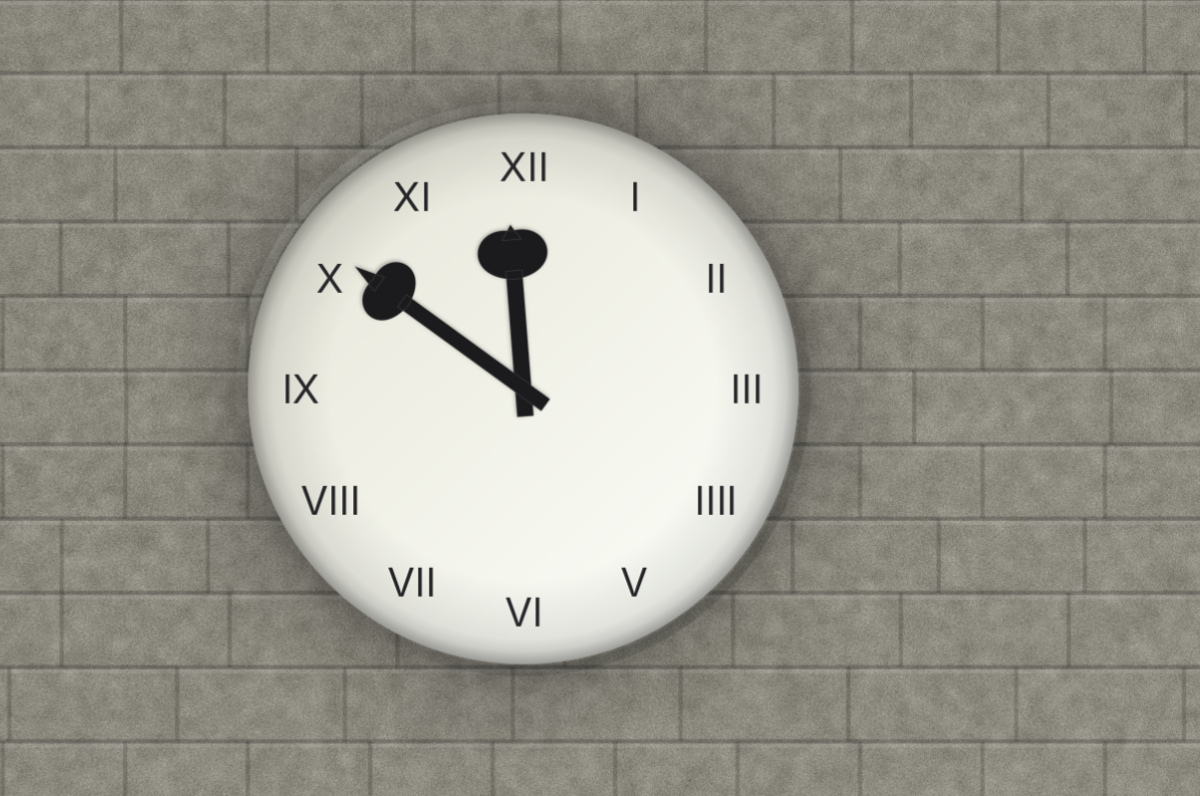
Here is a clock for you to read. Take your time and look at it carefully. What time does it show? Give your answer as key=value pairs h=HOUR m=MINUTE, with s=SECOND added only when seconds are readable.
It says h=11 m=51
